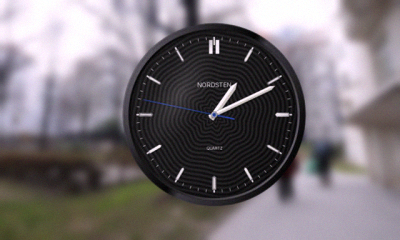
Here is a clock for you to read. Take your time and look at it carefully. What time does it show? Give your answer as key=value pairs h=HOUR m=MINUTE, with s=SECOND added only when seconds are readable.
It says h=1 m=10 s=47
